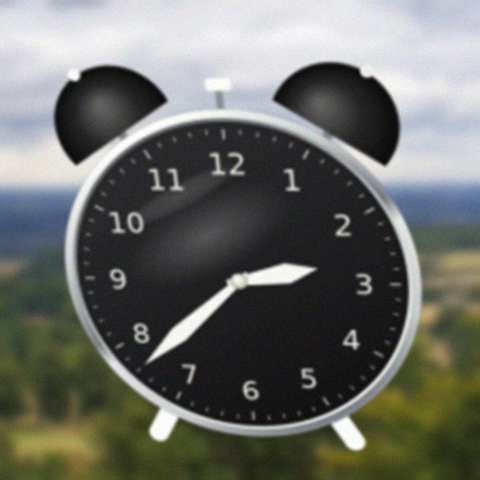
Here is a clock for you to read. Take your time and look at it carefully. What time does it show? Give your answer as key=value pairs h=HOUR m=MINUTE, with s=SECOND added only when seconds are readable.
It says h=2 m=38
